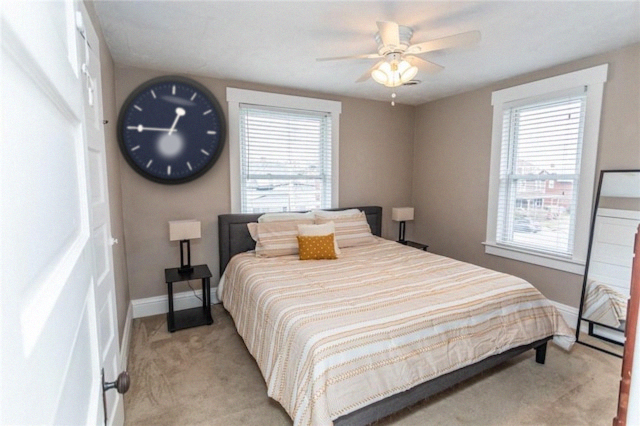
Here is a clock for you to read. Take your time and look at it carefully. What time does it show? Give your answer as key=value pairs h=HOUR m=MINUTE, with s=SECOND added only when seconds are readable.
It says h=12 m=45
